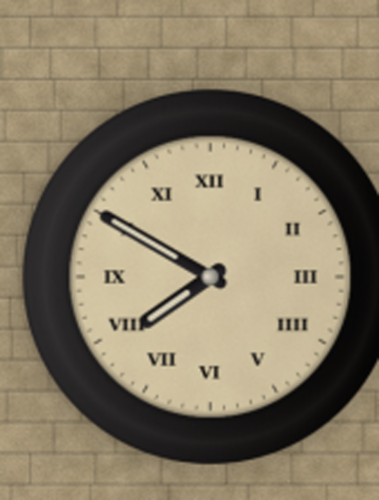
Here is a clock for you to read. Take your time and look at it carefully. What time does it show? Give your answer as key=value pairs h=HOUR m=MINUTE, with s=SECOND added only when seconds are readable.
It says h=7 m=50
